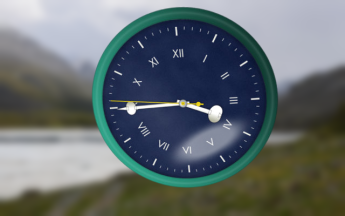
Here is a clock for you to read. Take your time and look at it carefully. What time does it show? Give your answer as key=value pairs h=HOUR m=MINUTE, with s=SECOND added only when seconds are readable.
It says h=3 m=44 s=46
